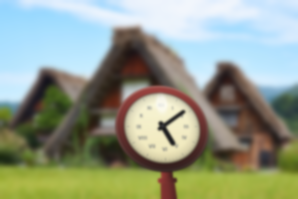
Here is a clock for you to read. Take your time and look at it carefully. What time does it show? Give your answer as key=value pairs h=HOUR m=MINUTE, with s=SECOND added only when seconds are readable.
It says h=5 m=9
